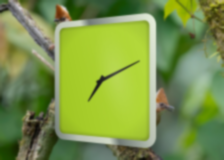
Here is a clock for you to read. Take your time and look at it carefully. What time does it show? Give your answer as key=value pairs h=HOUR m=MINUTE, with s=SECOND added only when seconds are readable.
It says h=7 m=11
